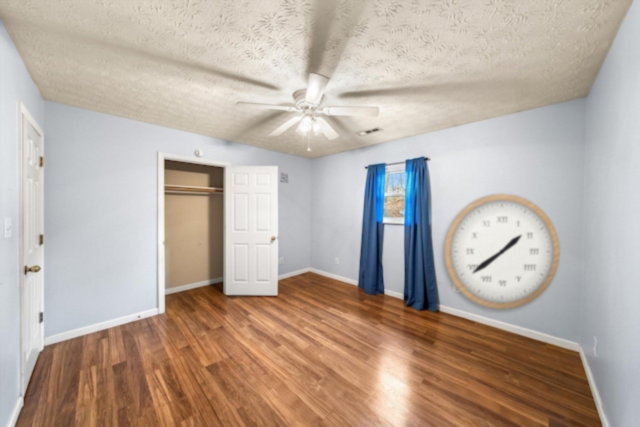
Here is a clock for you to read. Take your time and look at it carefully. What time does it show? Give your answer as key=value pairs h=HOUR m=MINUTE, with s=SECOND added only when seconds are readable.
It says h=1 m=39
